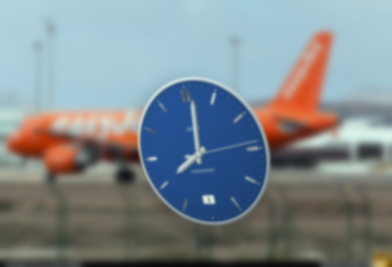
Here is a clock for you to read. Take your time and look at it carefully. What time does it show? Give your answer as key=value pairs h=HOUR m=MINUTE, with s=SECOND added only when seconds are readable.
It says h=8 m=1 s=14
